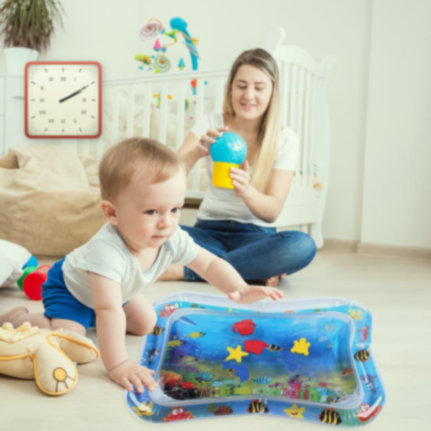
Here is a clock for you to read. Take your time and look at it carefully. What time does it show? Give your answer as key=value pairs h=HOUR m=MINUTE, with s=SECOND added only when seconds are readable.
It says h=2 m=10
